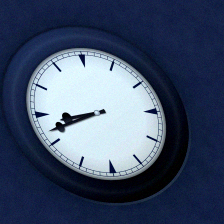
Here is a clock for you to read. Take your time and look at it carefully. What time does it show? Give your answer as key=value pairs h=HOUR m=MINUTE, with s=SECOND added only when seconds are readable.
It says h=8 m=42
